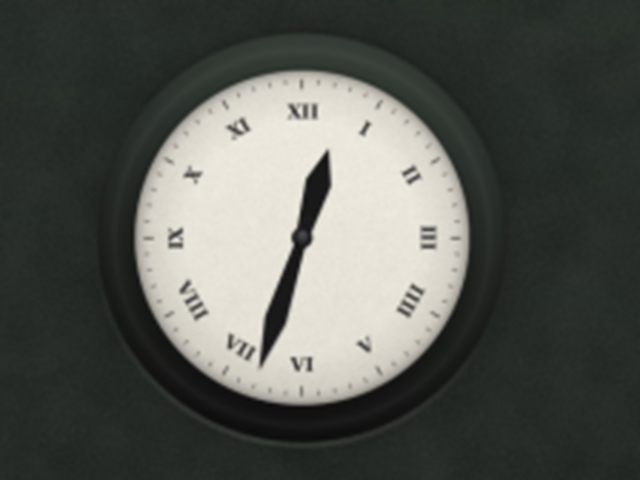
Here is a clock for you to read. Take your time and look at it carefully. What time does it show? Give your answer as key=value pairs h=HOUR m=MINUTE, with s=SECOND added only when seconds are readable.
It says h=12 m=33
